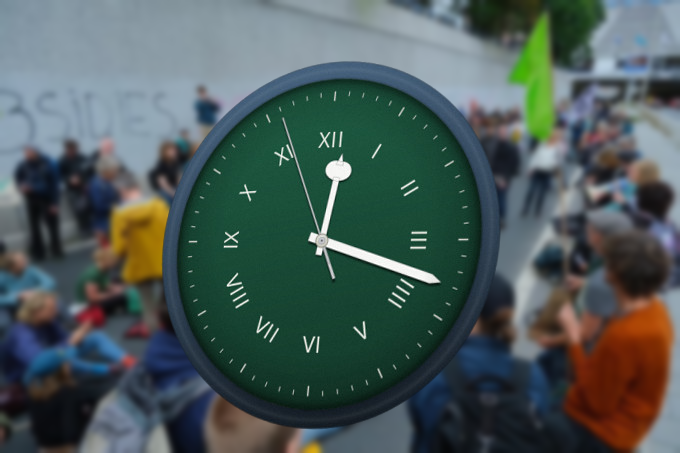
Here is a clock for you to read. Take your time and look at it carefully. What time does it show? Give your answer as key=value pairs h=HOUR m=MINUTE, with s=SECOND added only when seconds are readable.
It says h=12 m=17 s=56
